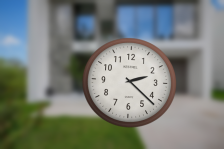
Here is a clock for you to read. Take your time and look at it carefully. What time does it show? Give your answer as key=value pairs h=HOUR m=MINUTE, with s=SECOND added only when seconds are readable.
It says h=2 m=22
